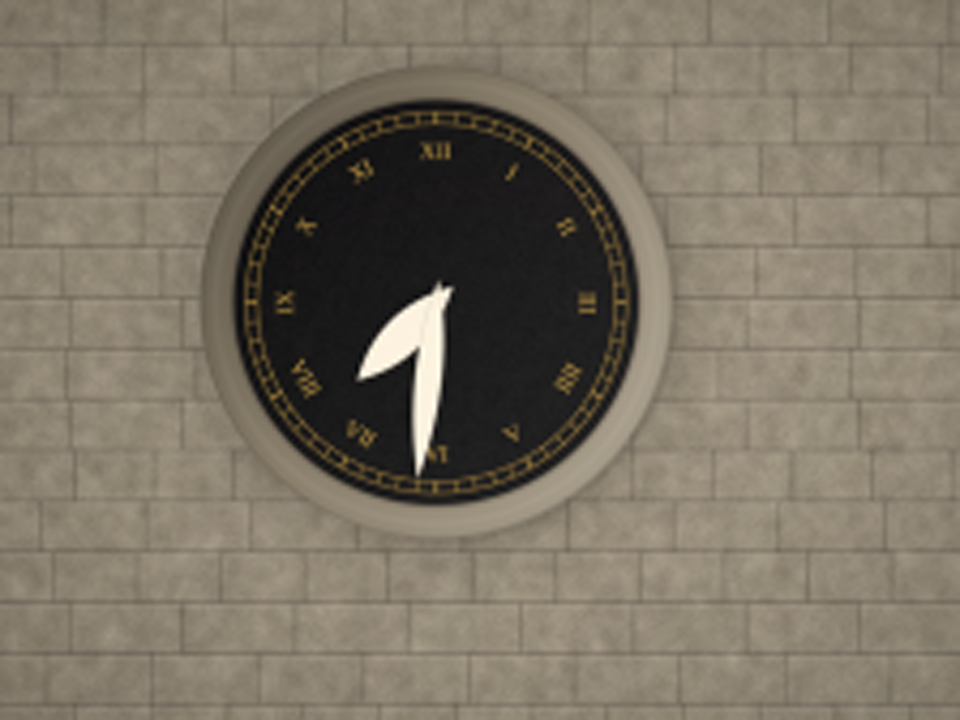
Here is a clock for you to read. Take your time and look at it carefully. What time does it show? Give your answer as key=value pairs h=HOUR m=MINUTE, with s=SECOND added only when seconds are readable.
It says h=7 m=31
